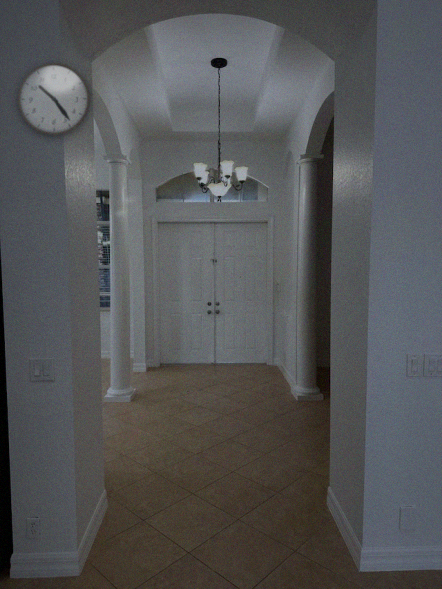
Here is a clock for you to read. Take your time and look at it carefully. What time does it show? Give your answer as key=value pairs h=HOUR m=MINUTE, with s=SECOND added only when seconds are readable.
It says h=10 m=24
